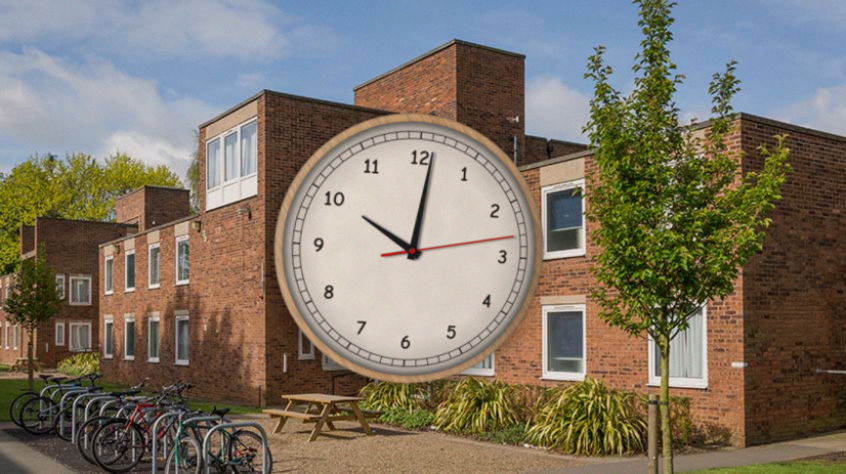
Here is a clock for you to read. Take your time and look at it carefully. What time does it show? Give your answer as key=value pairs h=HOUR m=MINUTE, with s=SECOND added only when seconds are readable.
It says h=10 m=1 s=13
